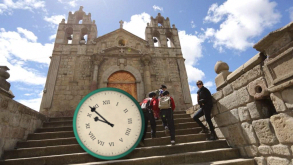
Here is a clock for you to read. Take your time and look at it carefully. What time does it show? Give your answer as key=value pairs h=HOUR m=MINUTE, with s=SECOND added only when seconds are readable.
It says h=9 m=53
